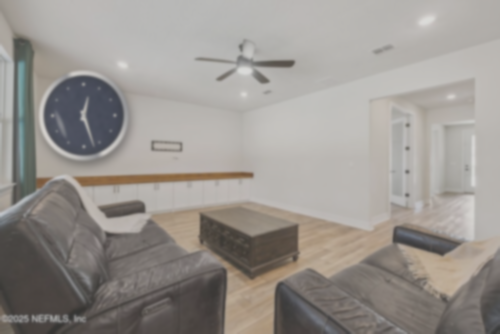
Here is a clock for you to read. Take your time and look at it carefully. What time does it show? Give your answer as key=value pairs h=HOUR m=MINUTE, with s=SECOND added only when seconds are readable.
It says h=12 m=27
